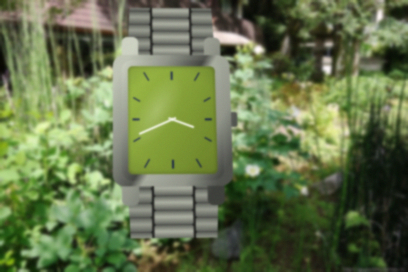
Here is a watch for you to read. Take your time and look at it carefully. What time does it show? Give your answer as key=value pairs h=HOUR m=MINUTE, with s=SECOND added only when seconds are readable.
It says h=3 m=41
